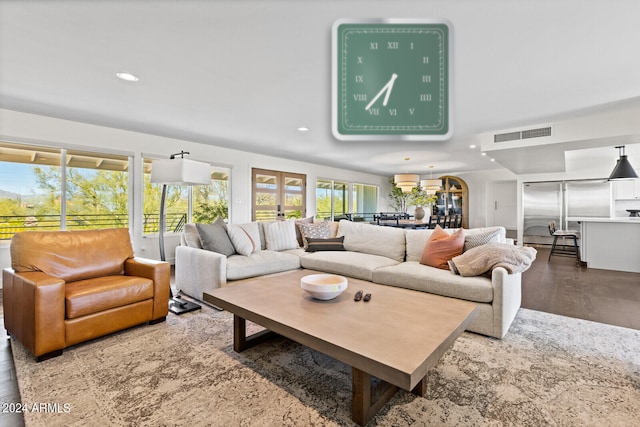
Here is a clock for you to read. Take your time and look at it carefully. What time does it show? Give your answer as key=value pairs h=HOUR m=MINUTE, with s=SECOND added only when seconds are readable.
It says h=6 m=37
